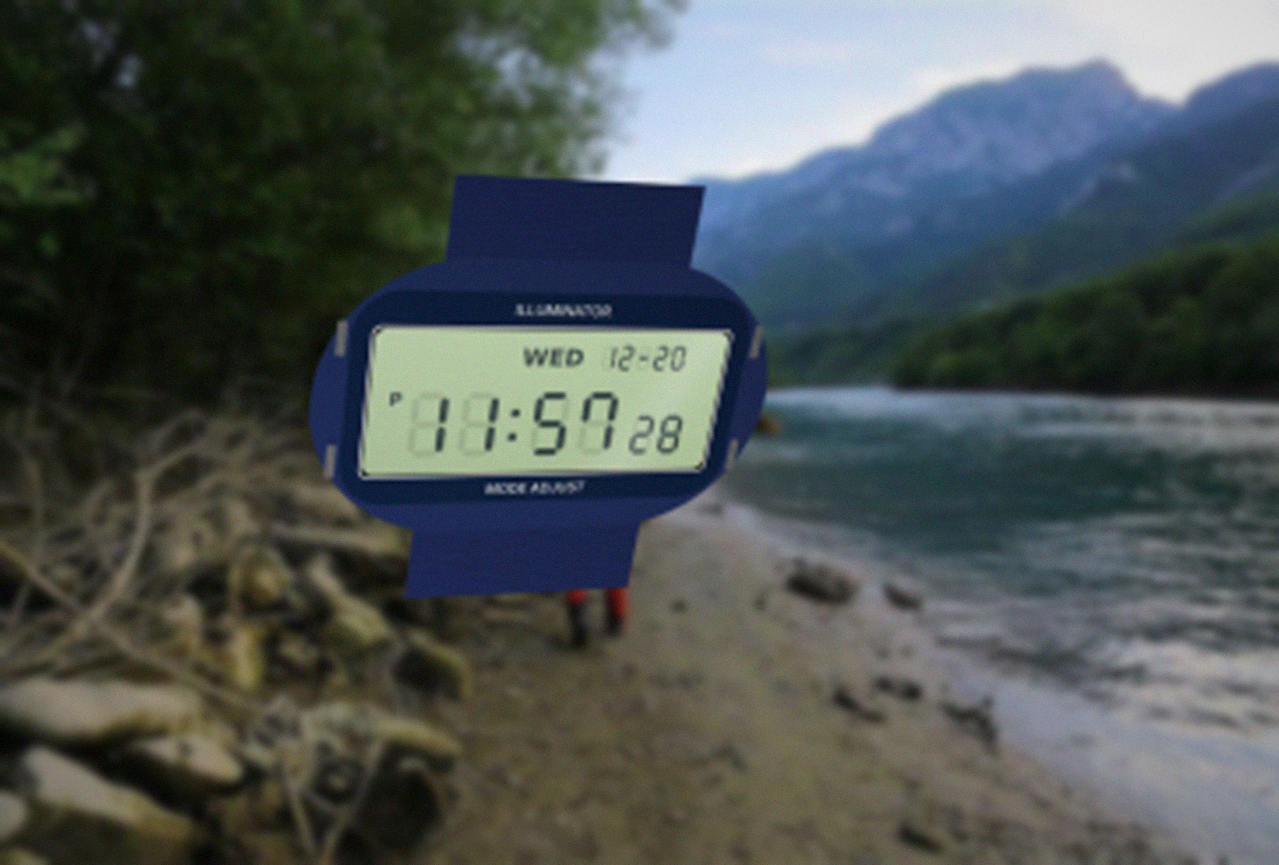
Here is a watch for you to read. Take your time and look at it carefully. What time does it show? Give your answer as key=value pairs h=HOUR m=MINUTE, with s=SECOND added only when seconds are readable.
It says h=11 m=57 s=28
